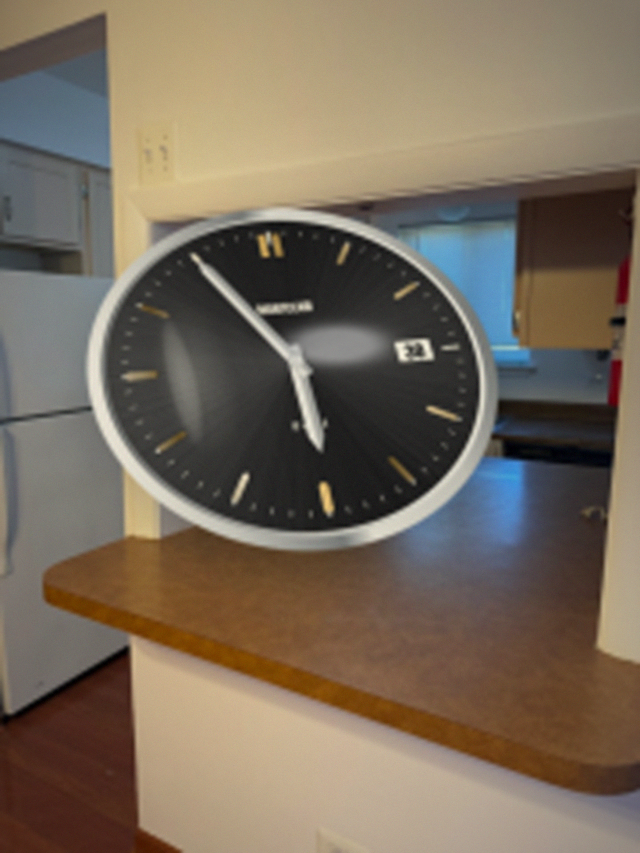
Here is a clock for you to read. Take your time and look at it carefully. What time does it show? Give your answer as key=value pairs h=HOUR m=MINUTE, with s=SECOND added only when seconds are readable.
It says h=5 m=55
